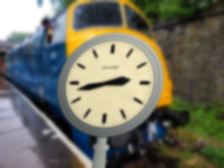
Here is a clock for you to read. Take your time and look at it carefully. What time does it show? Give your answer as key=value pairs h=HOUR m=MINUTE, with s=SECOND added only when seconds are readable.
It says h=2 m=43
